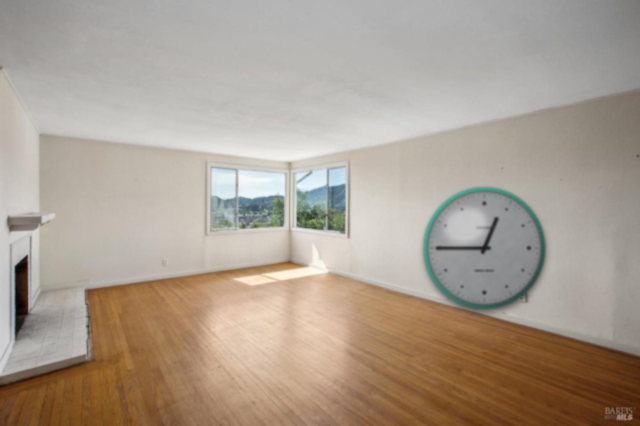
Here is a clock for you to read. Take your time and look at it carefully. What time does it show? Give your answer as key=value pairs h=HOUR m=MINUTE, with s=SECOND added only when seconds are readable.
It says h=12 m=45
